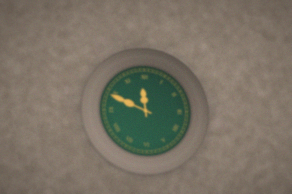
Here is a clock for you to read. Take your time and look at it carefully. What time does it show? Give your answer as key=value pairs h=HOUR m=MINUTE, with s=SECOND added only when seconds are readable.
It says h=11 m=49
